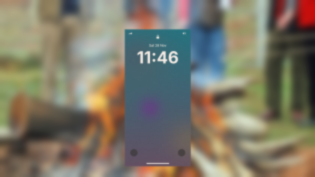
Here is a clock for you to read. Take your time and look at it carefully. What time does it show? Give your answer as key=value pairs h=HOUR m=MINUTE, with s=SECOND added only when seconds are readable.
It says h=11 m=46
